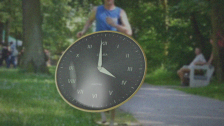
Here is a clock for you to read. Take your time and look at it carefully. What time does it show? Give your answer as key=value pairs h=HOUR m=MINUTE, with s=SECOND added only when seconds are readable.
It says h=3 m=59
